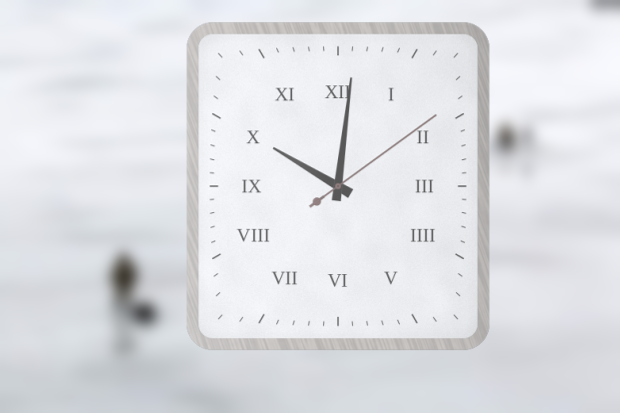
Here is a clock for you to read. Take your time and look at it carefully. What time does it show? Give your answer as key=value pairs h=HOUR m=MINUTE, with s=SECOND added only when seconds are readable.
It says h=10 m=1 s=9
